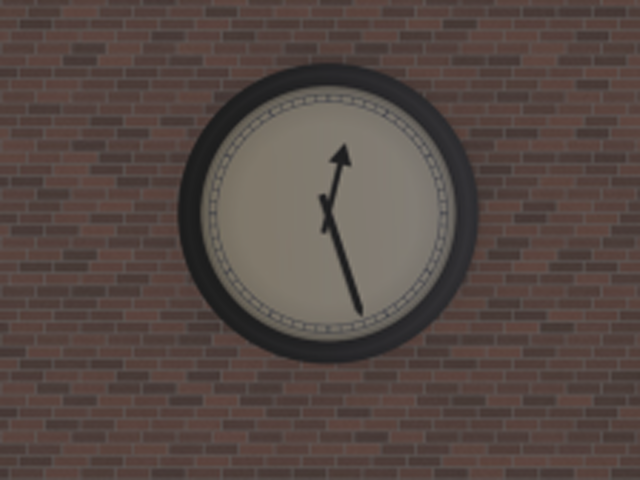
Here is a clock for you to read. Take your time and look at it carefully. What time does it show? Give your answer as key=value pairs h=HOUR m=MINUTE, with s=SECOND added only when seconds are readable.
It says h=12 m=27
